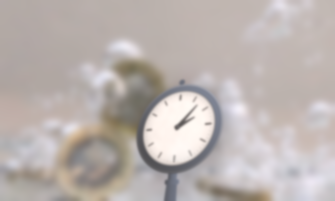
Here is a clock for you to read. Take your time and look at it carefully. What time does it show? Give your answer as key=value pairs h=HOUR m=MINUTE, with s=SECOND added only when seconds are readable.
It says h=2 m=7
